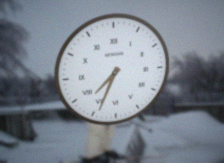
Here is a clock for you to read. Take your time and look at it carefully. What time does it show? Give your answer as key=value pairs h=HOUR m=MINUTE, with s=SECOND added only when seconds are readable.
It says h=7 m=34
